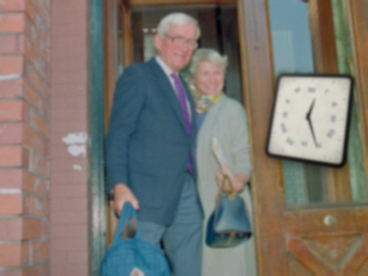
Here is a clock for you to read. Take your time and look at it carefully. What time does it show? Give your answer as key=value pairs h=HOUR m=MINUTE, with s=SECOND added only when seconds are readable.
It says h=12 m=26
